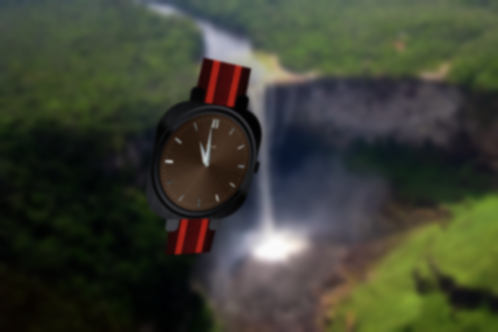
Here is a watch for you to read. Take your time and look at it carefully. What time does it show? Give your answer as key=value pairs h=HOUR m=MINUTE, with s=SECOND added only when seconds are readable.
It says h=10 m=59
